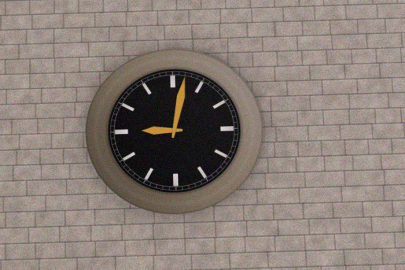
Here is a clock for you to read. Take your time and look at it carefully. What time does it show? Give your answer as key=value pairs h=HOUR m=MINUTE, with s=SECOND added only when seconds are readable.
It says h=9 m=2
